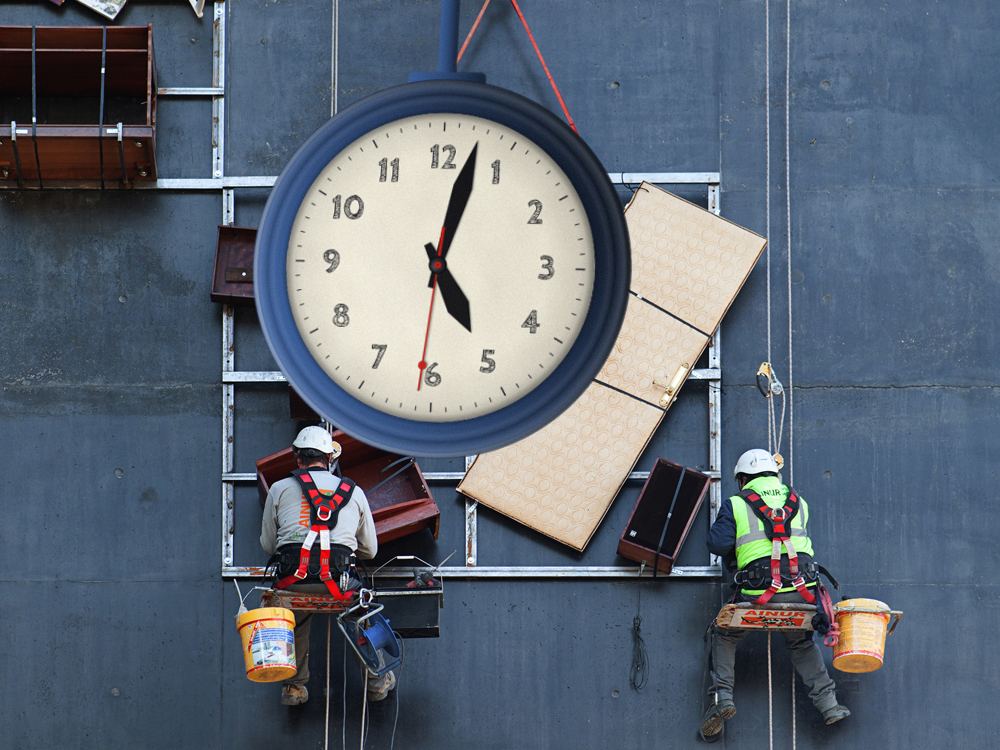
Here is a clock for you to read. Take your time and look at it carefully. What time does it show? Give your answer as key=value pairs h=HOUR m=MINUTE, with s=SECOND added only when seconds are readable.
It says h=5 m=2 s=31
